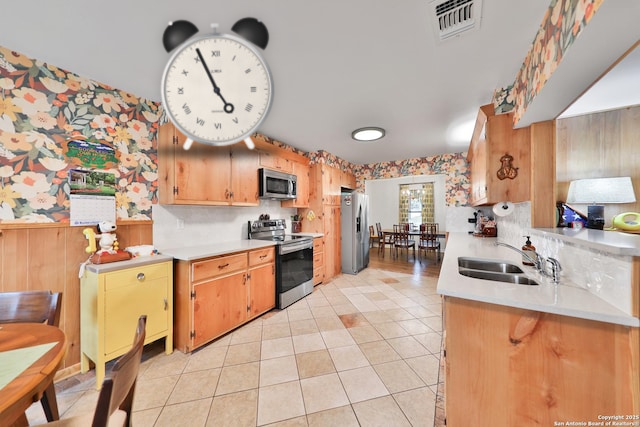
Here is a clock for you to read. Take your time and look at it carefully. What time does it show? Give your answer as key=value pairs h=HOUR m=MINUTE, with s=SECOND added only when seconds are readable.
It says h=4 m=56
